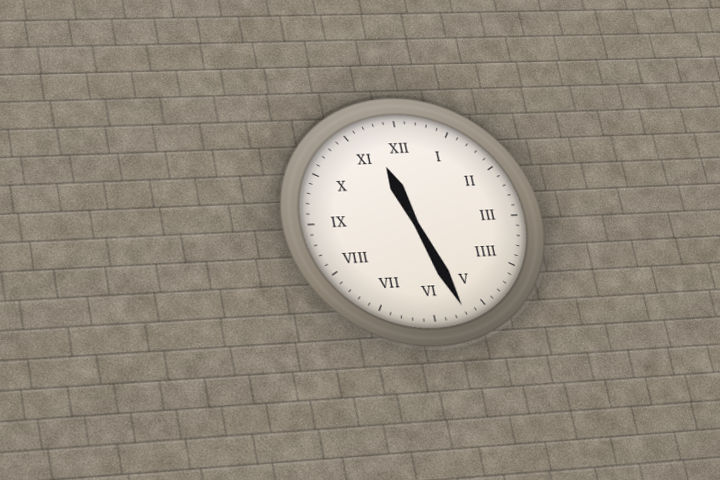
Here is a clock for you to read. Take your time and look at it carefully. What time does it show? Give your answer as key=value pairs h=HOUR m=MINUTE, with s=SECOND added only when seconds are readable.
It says h=11 m=27
